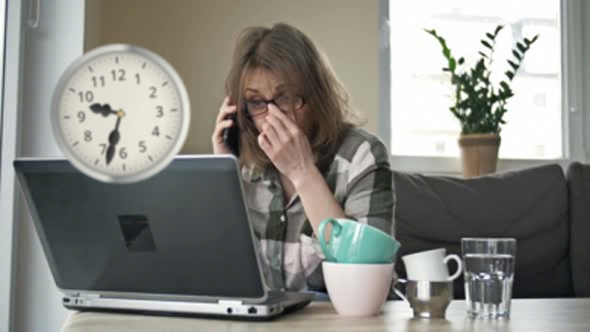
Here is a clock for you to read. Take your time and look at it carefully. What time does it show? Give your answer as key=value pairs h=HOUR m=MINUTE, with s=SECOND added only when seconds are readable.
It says h=9 m=33
